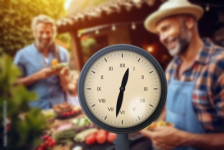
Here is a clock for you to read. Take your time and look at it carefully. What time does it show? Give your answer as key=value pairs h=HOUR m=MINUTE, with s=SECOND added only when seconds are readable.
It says h=12 m=32
